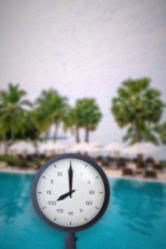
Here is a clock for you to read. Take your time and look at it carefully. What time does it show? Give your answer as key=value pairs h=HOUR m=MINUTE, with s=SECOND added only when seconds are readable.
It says h=8 m=0
